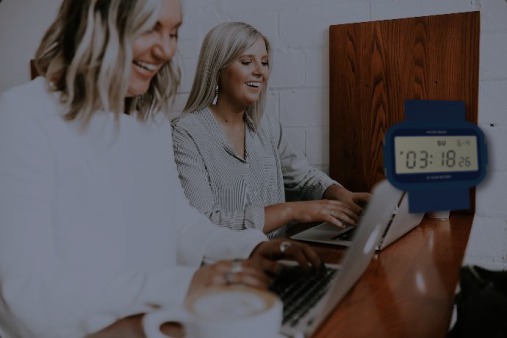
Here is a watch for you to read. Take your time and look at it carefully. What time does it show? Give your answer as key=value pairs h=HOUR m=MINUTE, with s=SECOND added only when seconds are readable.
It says h=3 m=18 s=26
